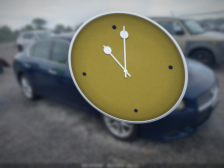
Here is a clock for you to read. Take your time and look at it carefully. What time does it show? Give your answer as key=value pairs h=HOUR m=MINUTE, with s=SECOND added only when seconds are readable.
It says h=11 m=2
